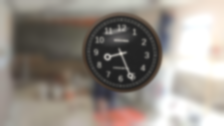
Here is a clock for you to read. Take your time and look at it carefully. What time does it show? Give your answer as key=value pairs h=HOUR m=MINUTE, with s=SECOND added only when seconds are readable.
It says h=8 m=26
